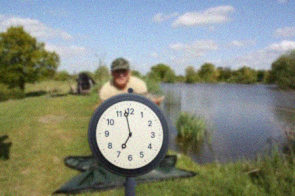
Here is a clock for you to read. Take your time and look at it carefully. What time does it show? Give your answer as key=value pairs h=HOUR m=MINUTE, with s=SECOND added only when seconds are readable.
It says h=6 m=58
